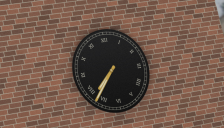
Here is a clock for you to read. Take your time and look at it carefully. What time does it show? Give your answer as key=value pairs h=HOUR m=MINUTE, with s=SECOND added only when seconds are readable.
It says h=7 m=37
